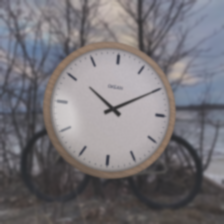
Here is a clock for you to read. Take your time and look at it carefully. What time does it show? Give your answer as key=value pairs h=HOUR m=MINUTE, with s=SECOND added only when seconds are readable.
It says h=10 m=10
